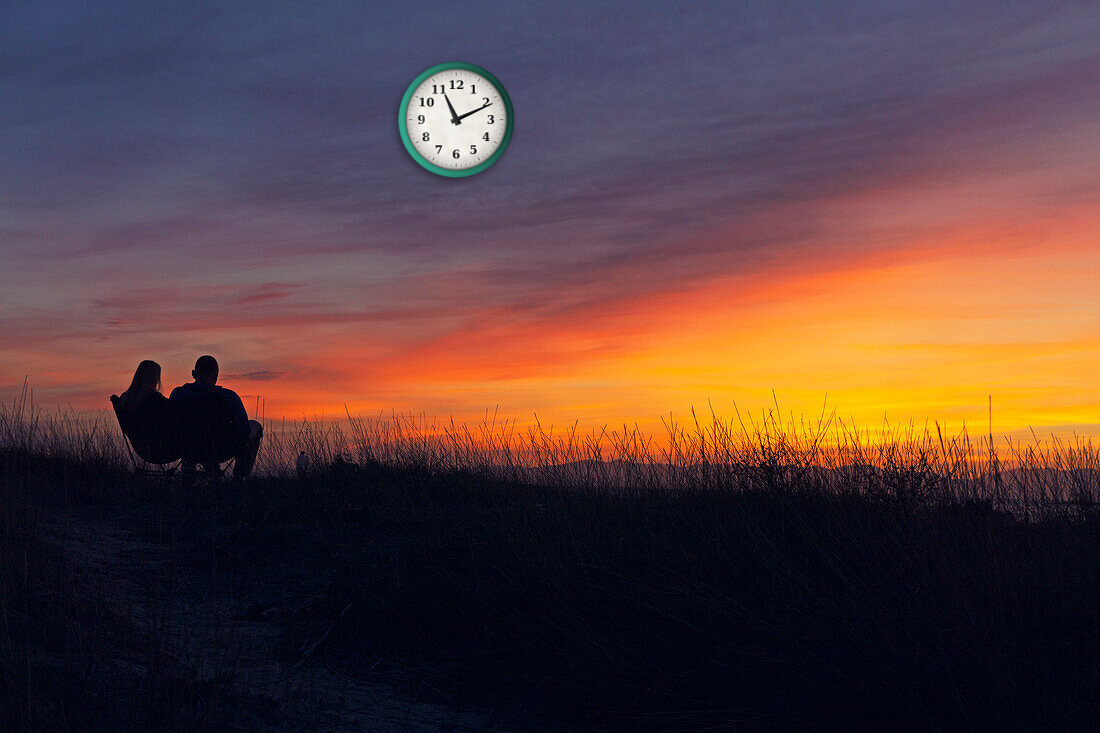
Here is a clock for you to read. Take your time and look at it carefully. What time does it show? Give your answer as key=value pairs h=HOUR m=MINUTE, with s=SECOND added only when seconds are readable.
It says h=11 m=11
